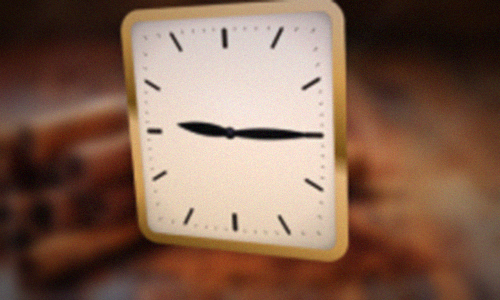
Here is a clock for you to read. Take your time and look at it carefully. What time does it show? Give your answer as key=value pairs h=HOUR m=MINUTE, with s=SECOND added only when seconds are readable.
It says h=9 m=15
